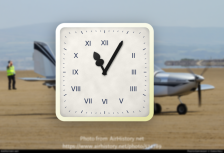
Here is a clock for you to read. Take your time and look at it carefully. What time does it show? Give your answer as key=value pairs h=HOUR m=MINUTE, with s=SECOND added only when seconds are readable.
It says h=11 m=5
